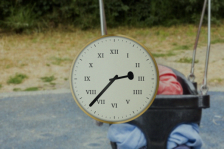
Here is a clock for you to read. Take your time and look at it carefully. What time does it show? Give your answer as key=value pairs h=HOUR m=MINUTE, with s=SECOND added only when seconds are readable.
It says h=2 m=37
